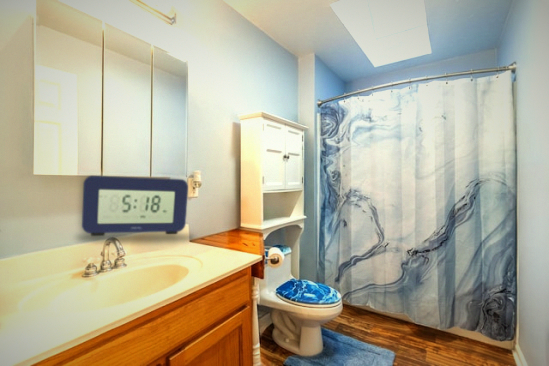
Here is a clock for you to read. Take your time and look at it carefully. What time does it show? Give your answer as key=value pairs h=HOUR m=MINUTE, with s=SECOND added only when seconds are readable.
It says h=5 m=18
